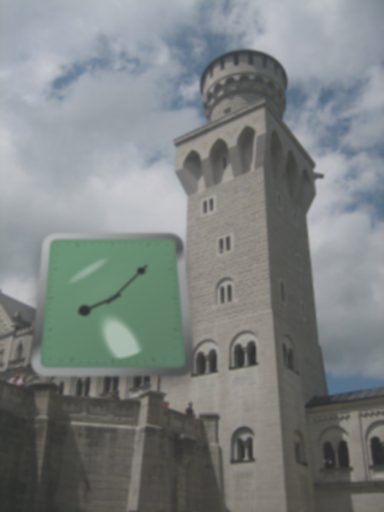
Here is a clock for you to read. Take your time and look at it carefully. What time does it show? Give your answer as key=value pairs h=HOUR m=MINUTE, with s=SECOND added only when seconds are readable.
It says h=8 m=7
